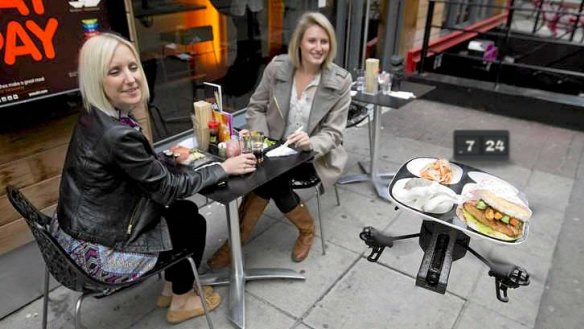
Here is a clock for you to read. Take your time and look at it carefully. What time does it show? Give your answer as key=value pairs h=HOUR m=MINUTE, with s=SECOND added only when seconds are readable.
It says h=7 m=24
